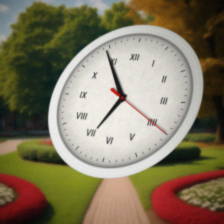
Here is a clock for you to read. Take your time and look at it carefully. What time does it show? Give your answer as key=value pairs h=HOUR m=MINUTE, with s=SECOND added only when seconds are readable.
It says h=6 m=54 s=20
